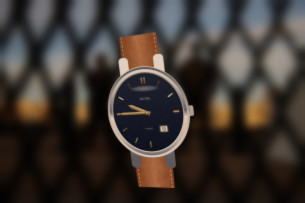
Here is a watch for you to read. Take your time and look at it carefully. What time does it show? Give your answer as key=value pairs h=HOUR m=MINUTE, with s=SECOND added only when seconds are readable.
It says h=9 m=45
